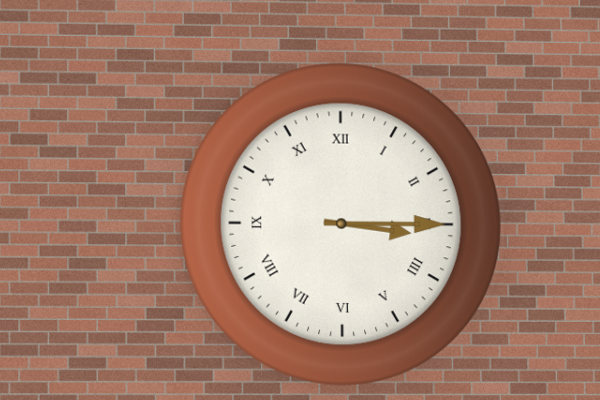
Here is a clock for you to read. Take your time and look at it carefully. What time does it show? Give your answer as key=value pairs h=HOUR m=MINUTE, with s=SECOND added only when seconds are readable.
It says h=3 m=15
